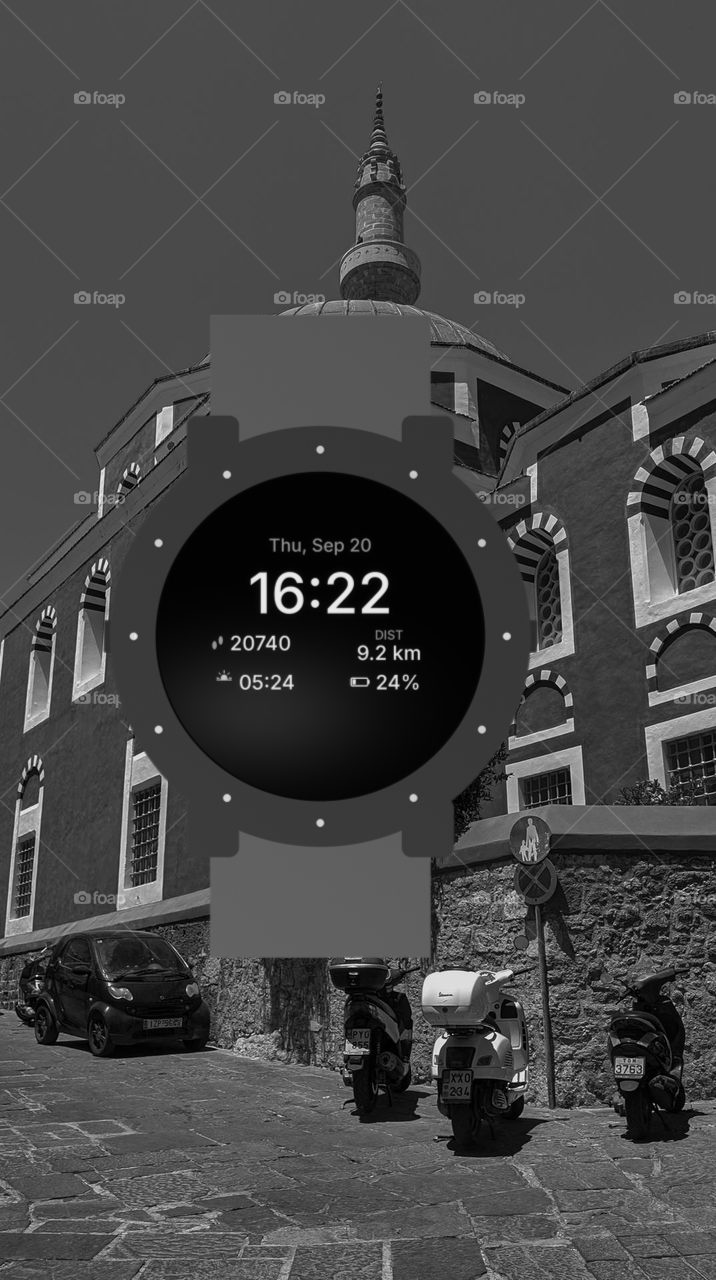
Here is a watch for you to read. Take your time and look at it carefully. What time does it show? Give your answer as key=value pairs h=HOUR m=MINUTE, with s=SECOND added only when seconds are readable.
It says h=16 m=22
